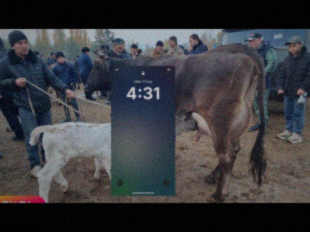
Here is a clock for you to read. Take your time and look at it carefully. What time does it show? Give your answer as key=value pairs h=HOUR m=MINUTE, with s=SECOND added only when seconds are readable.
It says h=4 m=31
